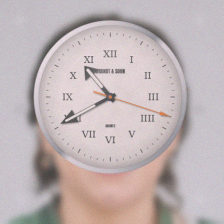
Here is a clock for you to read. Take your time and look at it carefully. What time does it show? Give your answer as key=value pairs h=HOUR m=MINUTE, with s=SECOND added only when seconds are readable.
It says h=10 m=40 s=18
